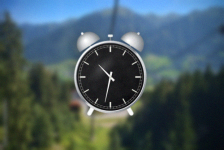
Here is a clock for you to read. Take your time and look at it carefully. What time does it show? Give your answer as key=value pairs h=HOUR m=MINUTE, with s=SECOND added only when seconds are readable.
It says h=10 m=32
